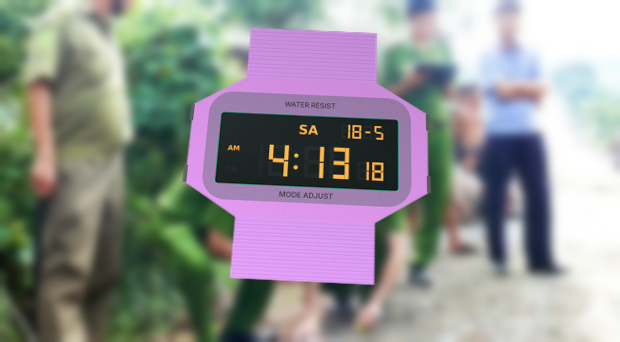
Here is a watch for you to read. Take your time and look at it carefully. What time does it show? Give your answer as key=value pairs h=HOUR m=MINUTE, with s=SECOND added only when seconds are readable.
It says h=4 m=13 s=18
